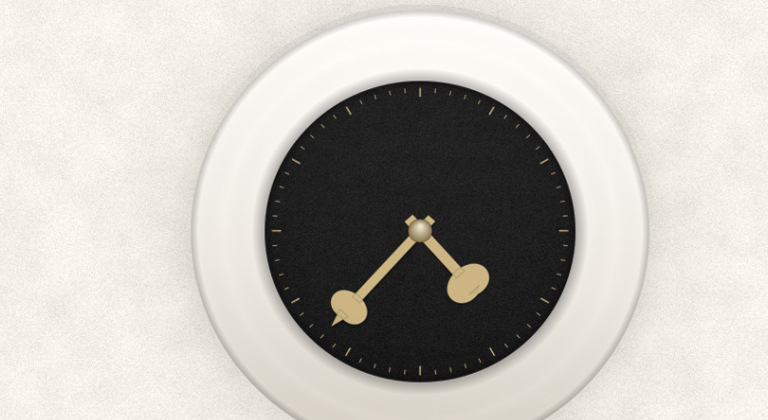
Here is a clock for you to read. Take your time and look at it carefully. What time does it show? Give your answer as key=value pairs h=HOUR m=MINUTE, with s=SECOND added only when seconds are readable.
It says h=4 m=37
